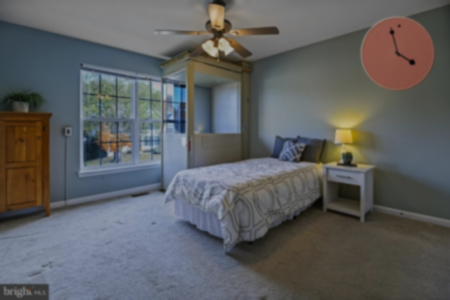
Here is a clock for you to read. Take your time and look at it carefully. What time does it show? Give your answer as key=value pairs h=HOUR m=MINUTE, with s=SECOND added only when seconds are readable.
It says h=3 m=57
